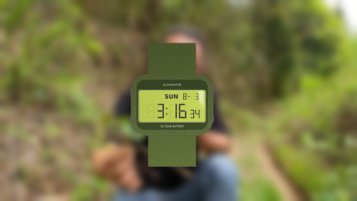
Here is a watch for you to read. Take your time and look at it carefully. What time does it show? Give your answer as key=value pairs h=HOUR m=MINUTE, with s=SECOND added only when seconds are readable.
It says h=3 m=16 s=34
